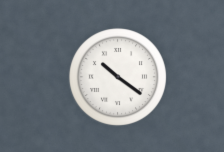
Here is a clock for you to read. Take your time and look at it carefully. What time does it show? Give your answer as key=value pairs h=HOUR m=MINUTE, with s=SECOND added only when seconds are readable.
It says h=10 m=21
